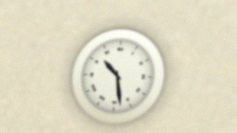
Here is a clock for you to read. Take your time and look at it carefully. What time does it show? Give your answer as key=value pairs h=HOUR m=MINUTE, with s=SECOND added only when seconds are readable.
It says h=10 m=28
